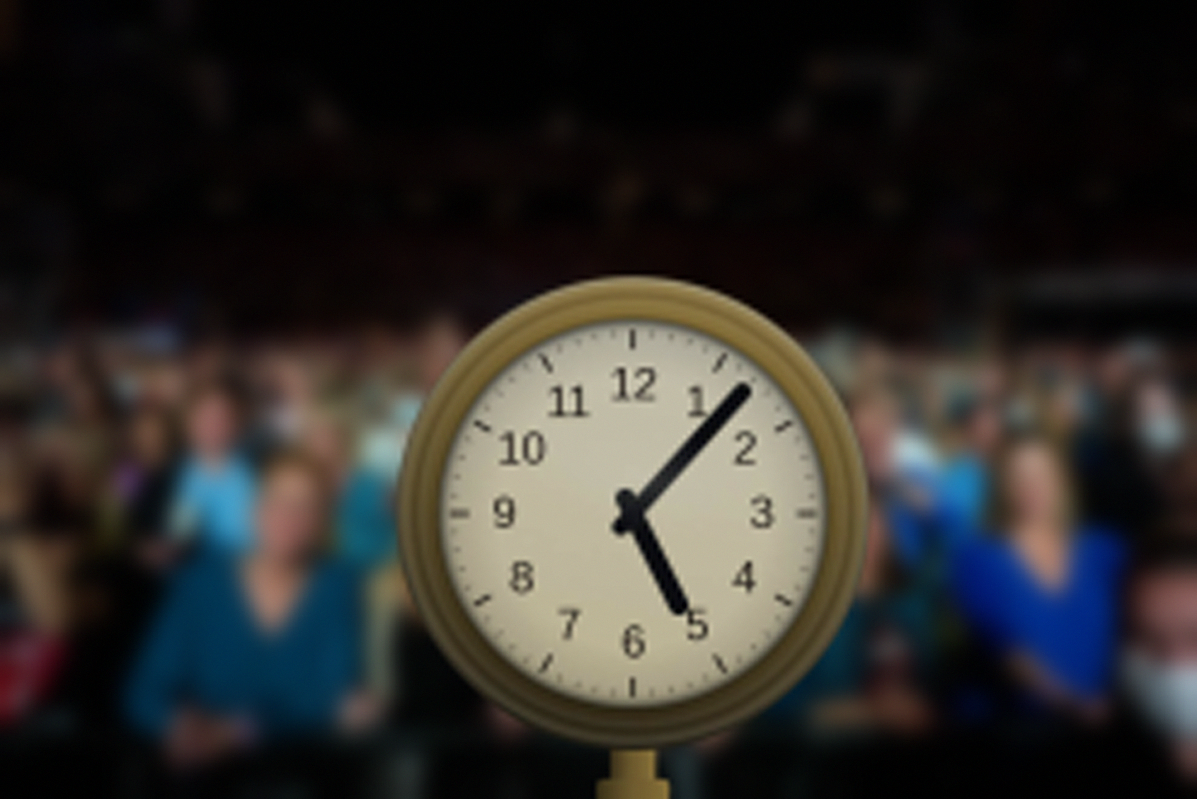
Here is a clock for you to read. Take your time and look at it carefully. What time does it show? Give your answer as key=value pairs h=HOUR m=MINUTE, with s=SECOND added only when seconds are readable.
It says h=5 m=7
